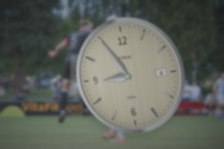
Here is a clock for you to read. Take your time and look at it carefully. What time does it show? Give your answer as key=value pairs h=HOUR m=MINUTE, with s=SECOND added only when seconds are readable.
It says h=8 m=55
